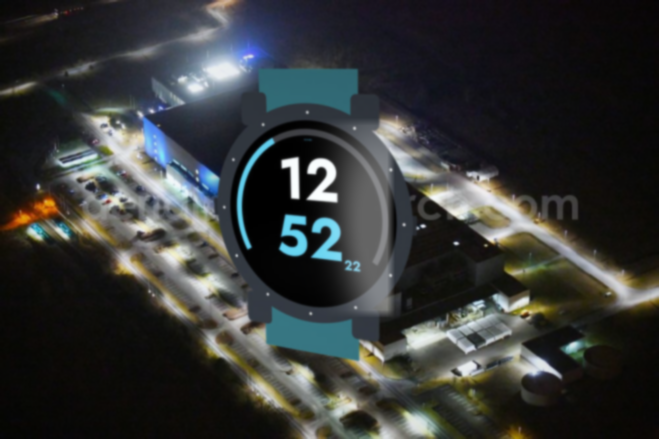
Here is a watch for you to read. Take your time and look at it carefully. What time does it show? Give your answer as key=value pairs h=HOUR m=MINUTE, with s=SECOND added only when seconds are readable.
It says h=12 m=52 s=22
